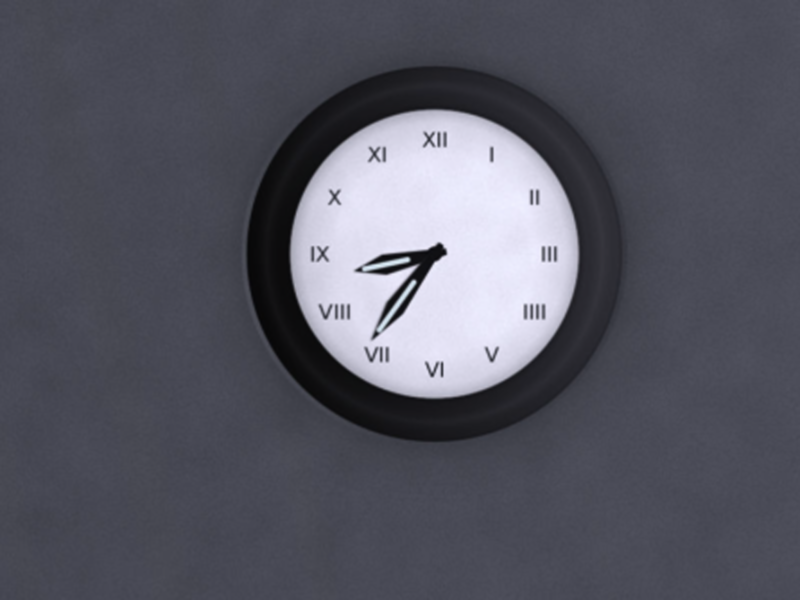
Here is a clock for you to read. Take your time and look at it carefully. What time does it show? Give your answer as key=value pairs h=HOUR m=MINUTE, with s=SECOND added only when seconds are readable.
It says h=8 m=36
